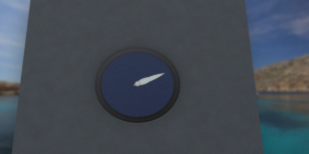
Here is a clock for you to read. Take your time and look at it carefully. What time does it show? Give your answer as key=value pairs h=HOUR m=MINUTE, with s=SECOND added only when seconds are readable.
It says h=2 m=11
